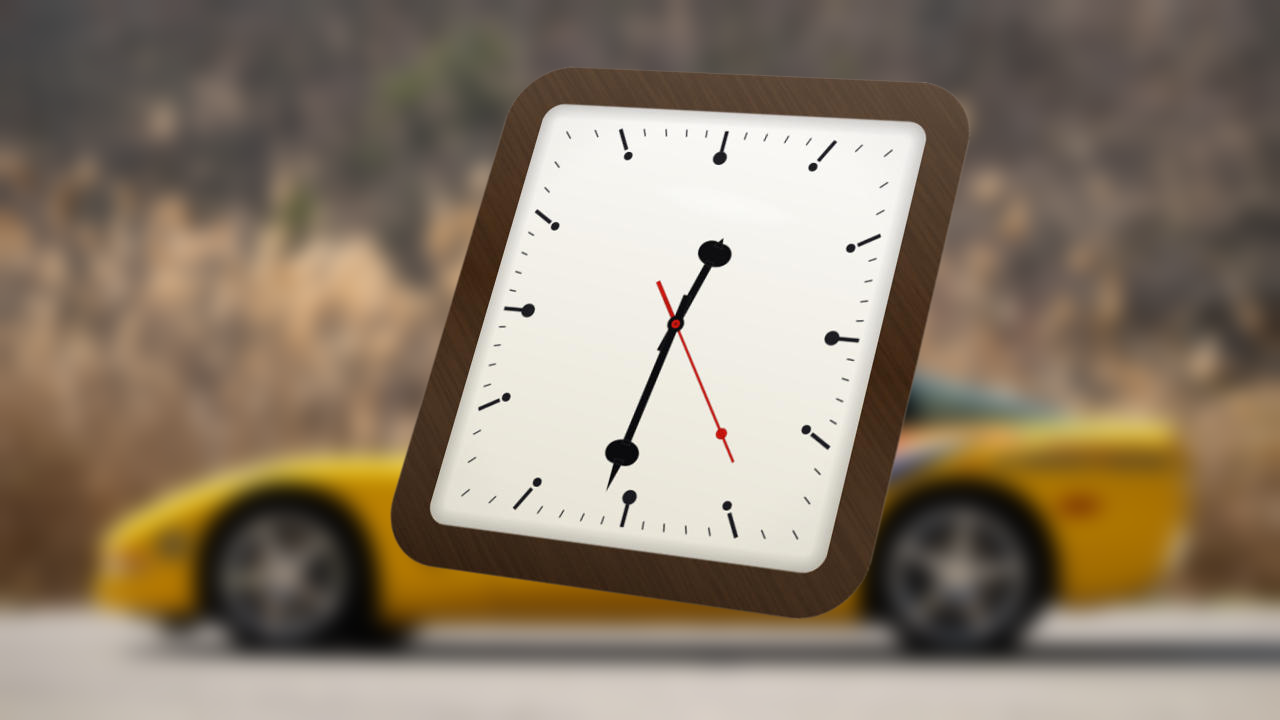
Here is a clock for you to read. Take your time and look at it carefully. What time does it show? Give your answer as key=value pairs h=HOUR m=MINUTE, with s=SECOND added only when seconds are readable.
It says h=12 m=31 s=24
